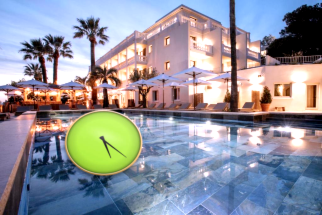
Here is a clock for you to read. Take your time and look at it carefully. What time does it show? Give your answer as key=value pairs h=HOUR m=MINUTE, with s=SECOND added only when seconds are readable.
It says h=5 m=22
